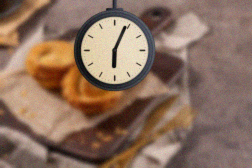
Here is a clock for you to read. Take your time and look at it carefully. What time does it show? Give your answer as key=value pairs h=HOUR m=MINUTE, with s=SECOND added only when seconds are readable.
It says h=6 m=4
